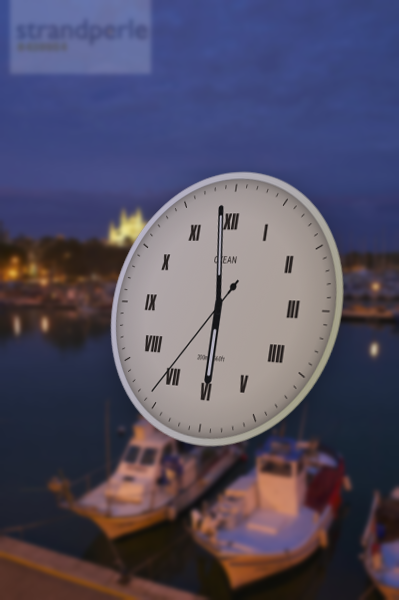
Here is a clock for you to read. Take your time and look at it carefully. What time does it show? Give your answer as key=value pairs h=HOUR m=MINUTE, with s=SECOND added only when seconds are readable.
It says h=5 m=58 s=36
